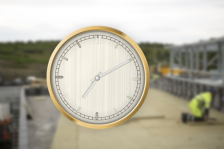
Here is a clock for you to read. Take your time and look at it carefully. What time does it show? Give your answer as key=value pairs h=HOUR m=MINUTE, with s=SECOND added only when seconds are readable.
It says h=7 m=10
